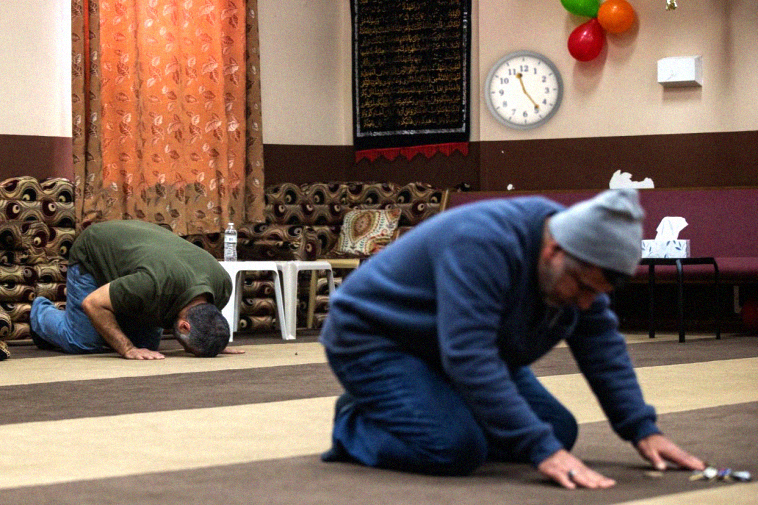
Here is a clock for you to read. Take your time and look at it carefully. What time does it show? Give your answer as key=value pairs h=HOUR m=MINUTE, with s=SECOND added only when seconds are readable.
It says h=11 m=24
